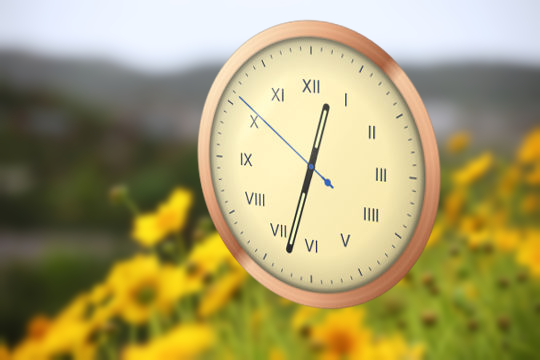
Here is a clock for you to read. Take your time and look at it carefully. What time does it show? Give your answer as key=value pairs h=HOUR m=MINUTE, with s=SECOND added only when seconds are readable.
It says h=12 m=32 s=51
